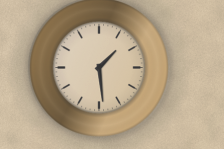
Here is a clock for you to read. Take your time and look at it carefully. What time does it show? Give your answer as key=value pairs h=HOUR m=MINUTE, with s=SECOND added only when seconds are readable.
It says h=1 m=29
